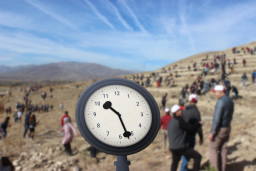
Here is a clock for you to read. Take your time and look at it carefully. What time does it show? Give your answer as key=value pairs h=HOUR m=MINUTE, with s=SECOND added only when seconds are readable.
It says h=10 m=27
